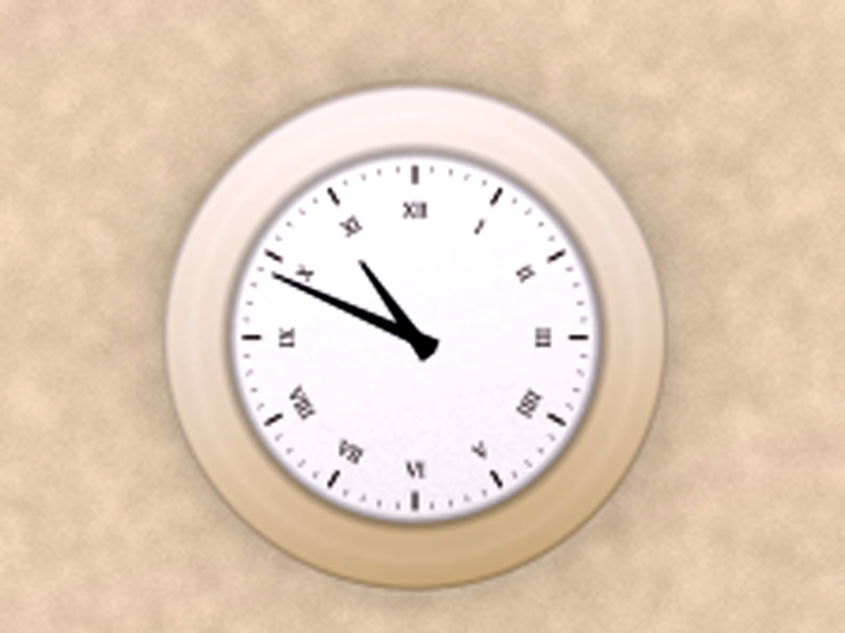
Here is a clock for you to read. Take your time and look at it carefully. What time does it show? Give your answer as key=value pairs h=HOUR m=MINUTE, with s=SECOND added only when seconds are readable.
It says h=10 m=49
